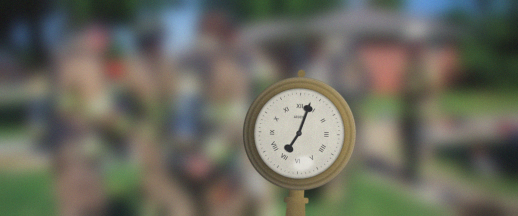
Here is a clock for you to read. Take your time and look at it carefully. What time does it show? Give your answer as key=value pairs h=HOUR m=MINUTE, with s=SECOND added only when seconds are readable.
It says h=7 m=3
